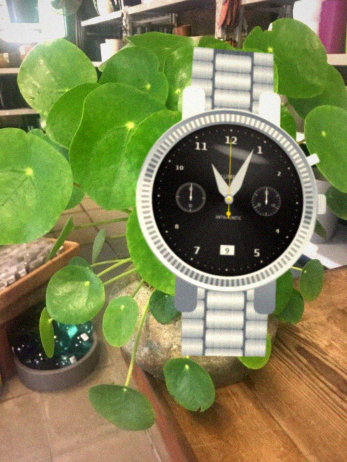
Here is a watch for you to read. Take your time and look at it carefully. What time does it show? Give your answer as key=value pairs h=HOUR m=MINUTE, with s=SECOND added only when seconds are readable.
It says h=11 m=4
